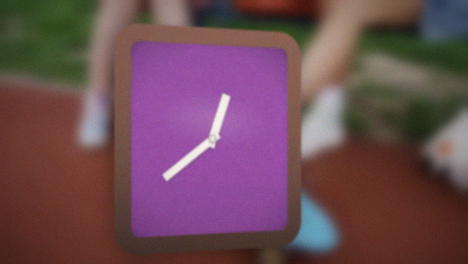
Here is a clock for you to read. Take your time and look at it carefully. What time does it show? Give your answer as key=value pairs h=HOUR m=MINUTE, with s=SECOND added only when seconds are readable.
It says h=12 m=39
